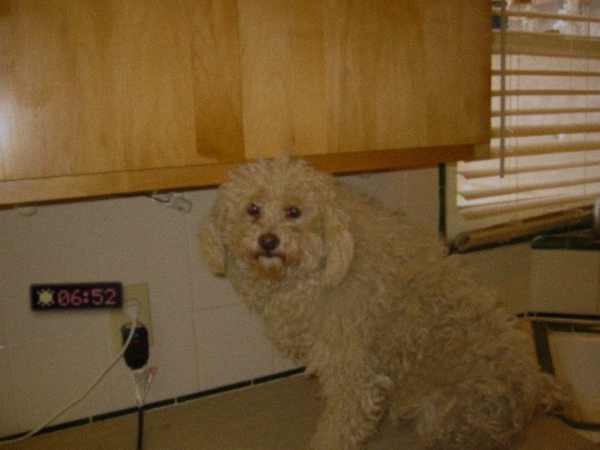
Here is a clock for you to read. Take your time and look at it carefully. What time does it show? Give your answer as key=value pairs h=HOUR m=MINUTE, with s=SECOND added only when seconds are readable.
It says h=6 m=52
